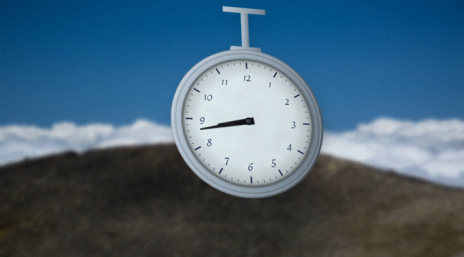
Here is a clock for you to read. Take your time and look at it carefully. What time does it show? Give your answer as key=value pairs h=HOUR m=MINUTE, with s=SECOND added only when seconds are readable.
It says h=8 m=43
